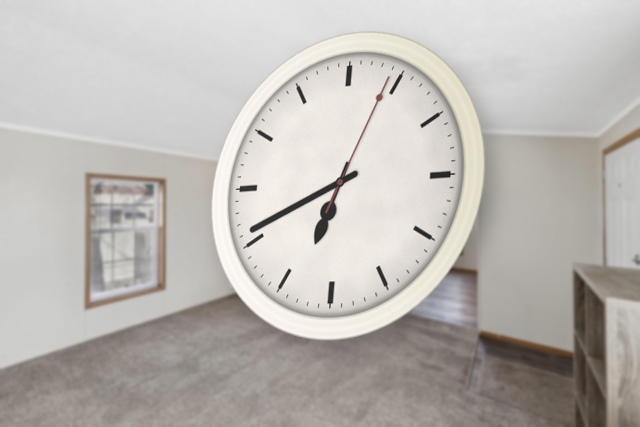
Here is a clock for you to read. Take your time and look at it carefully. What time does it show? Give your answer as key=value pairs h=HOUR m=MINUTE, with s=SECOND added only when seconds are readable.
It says h=6 m=41 s=4
